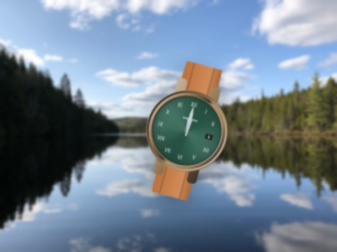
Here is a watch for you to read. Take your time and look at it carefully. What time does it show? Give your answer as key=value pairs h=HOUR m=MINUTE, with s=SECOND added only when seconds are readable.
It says h=12 m=0
